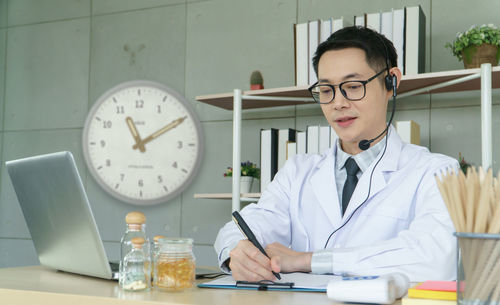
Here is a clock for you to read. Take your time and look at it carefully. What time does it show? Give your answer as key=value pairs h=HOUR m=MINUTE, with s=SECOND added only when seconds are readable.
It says h=11 m=10
